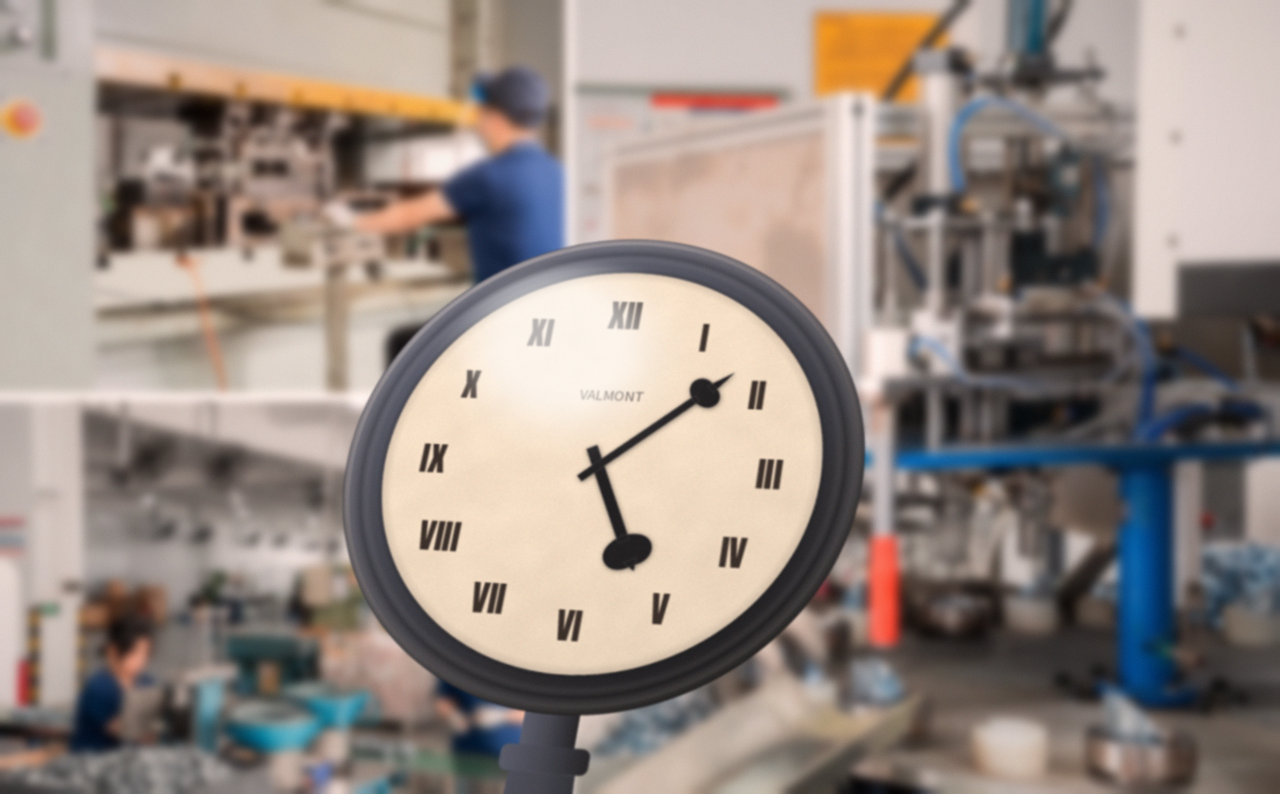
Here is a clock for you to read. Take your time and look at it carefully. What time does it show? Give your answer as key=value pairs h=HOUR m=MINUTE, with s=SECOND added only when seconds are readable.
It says h=5 m=8
